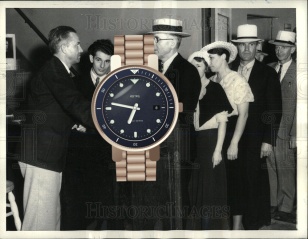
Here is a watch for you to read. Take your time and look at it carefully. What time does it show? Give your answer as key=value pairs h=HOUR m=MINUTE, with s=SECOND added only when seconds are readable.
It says h=6 m=47
